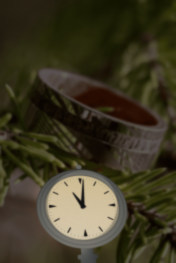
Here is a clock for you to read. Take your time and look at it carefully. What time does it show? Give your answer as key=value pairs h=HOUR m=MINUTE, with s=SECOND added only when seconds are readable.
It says h=11 m=1
